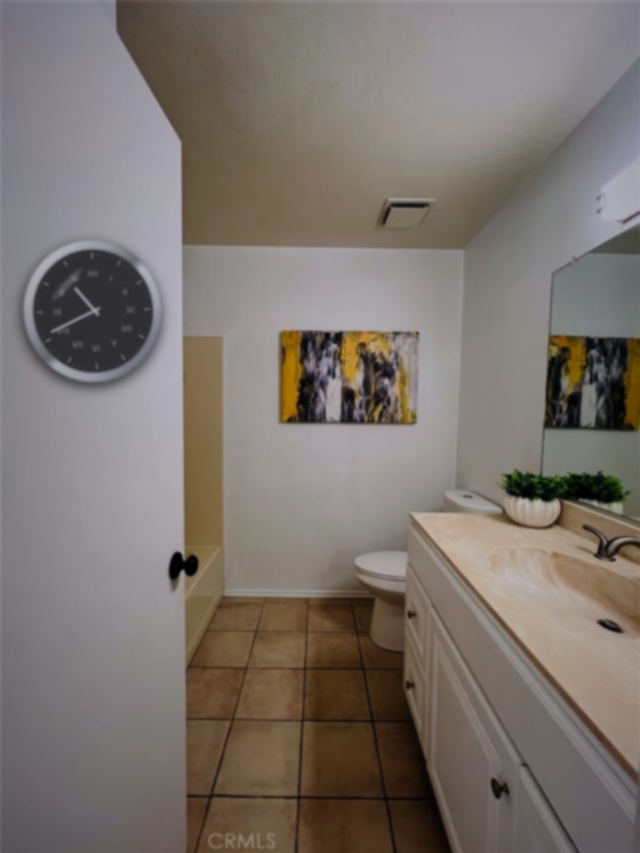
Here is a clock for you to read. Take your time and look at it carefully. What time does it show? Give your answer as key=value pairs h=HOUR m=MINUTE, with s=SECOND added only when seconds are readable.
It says h=10 m=41
